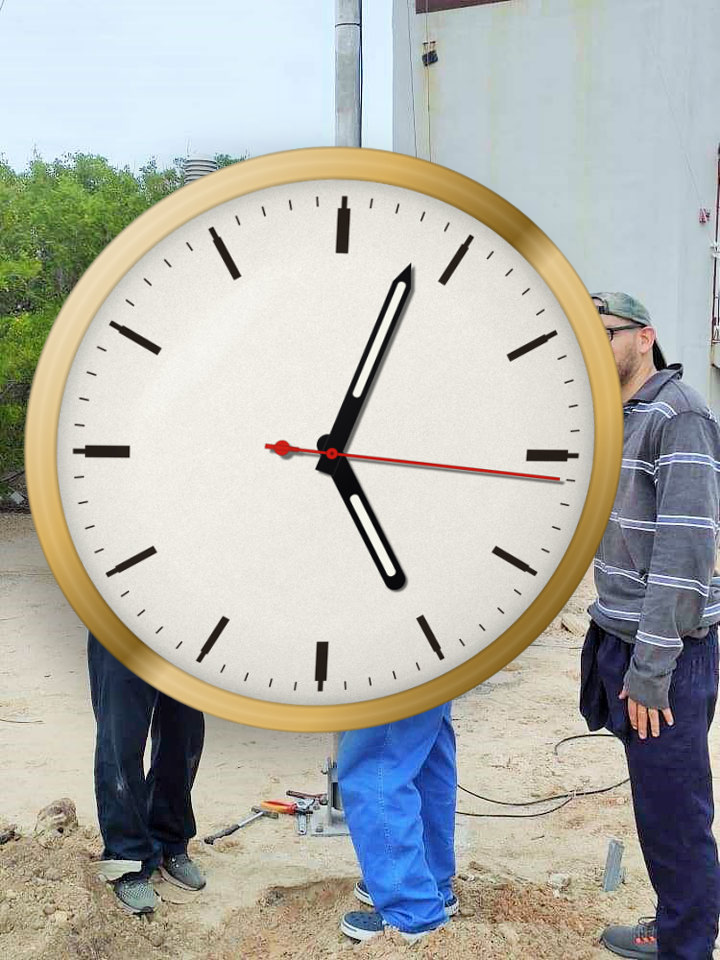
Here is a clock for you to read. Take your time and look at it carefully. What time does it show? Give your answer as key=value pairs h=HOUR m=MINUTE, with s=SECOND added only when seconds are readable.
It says h=5 m=3 s=16
